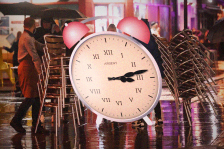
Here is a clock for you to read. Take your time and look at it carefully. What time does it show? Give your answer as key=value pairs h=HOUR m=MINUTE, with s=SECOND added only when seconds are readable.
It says h=3 m=13
